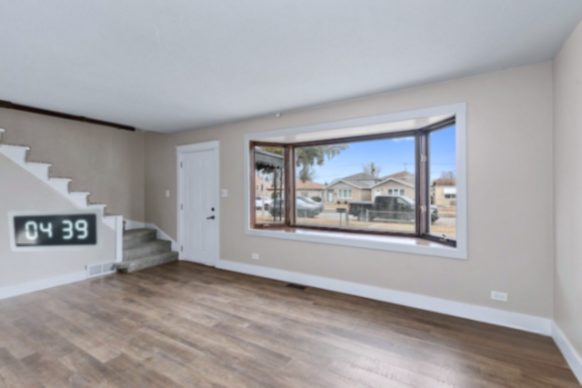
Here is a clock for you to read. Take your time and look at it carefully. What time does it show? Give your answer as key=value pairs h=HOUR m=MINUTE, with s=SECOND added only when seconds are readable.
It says h=4 m=39
